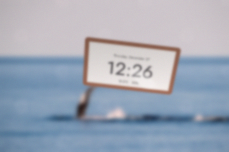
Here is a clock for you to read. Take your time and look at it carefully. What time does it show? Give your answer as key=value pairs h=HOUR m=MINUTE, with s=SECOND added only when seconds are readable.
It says h=12 m=26
